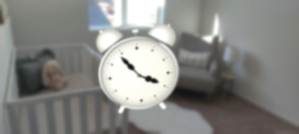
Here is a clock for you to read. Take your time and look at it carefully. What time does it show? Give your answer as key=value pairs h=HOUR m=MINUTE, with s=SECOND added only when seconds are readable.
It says h=3 m=54
